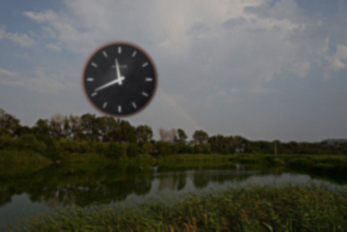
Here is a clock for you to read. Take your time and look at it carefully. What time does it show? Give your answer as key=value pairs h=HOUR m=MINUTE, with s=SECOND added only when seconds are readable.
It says h=11 m=41
